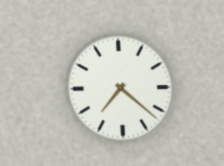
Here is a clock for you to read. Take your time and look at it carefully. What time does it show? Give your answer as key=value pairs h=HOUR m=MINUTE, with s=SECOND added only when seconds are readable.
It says h=7 m=22
